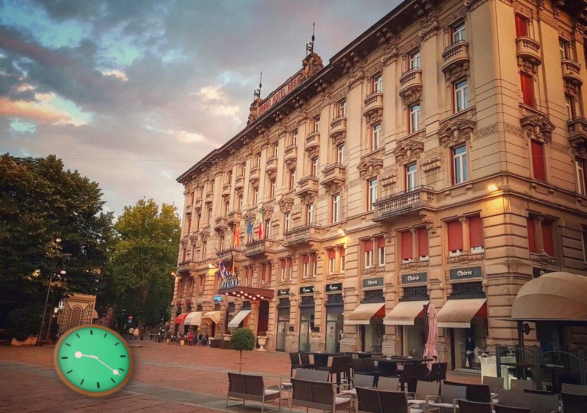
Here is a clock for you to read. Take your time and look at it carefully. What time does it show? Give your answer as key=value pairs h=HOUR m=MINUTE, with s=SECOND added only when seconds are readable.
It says h=9 m=22
